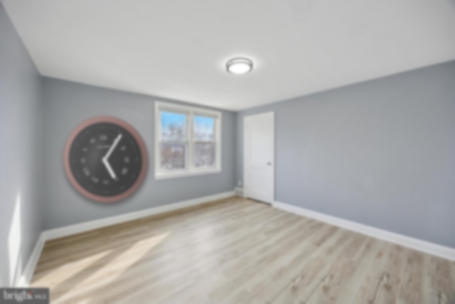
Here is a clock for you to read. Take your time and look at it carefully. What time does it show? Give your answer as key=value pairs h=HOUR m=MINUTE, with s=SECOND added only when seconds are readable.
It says h=5 m=6
